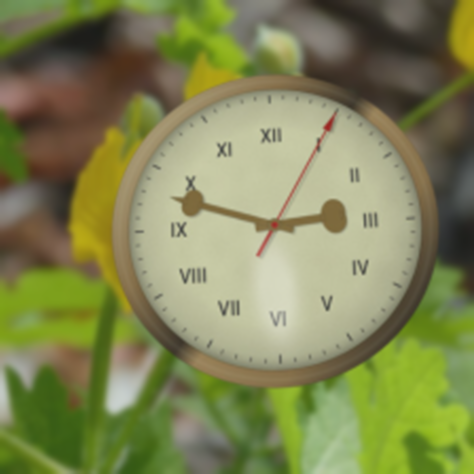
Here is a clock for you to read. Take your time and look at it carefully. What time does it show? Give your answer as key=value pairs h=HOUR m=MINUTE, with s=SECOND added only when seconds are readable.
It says h=2 m=48 s=5
